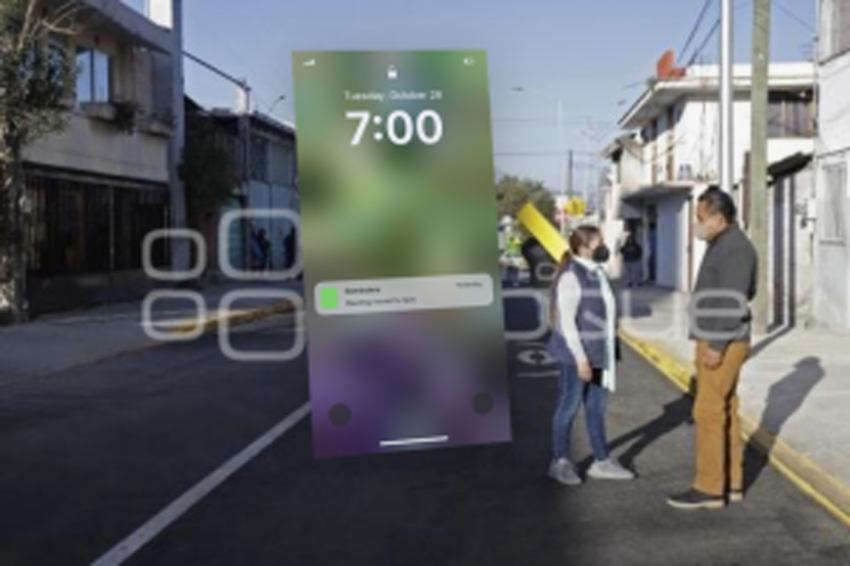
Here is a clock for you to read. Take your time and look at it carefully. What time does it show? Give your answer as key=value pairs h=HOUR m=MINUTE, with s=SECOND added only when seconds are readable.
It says h=7 m=0
